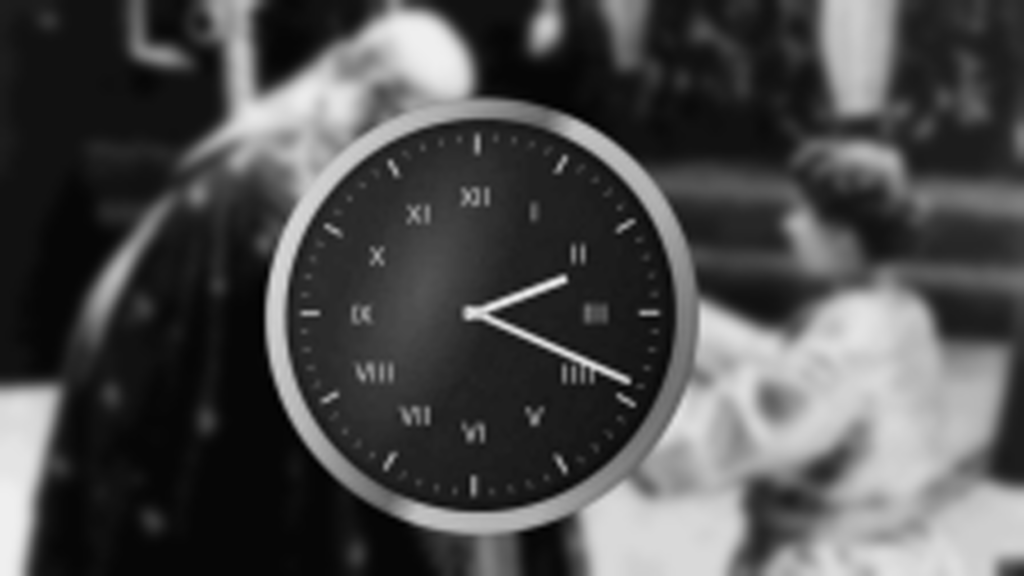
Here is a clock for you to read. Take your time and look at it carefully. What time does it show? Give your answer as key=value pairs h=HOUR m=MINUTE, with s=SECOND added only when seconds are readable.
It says h=2 m=19
